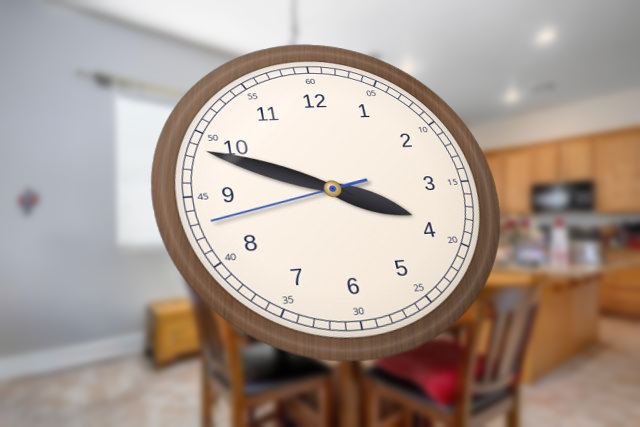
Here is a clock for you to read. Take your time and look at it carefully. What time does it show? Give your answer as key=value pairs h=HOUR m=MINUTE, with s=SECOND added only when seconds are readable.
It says h=3 m=48 s=43
